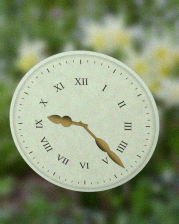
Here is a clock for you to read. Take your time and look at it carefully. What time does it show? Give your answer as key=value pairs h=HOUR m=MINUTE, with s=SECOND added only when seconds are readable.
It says h=9 m=23
